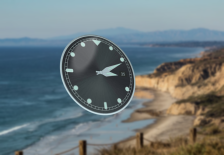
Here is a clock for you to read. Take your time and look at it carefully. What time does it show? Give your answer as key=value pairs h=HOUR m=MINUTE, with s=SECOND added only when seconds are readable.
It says h=3 m=11
